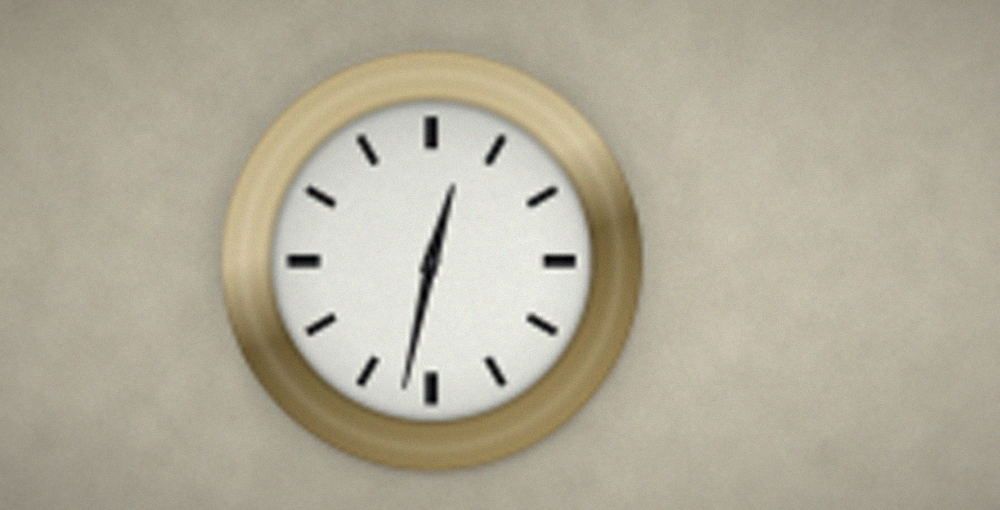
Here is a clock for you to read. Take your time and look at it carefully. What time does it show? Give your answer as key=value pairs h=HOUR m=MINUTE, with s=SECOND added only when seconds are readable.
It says h=12 m=32
